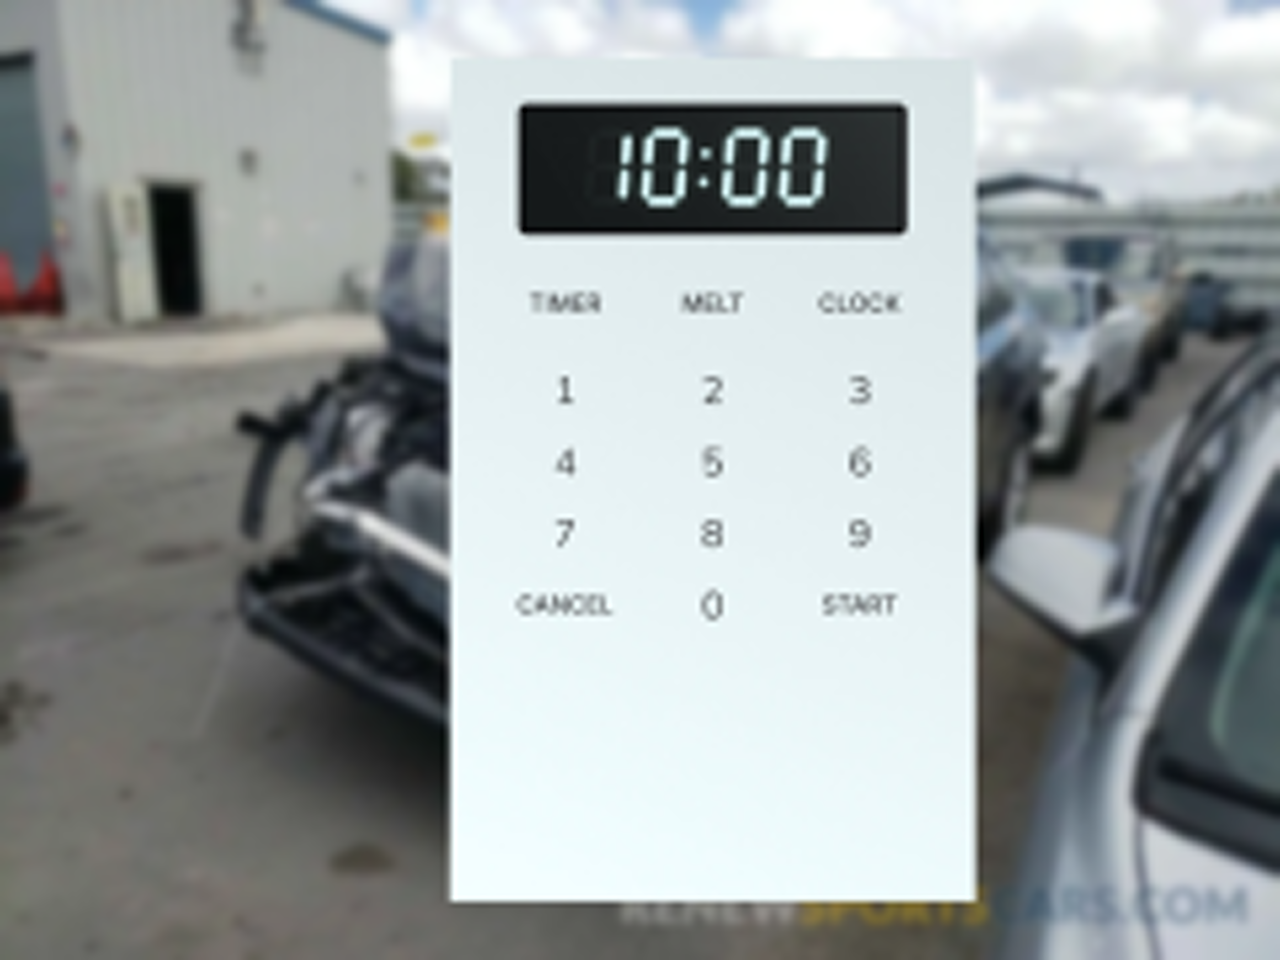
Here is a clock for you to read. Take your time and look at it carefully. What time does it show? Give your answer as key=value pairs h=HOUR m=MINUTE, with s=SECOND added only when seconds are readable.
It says h=10 m=0
